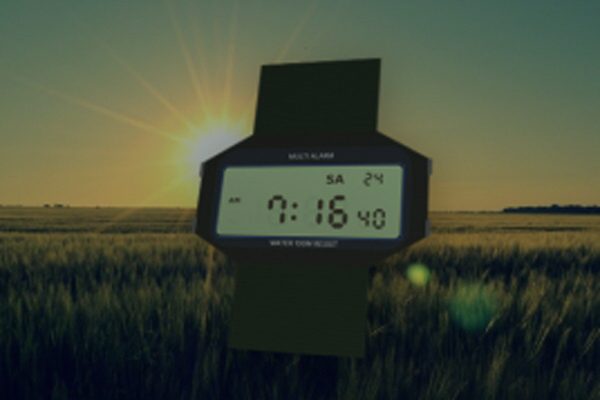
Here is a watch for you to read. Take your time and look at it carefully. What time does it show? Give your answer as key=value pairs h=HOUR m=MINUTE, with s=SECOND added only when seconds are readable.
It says h=7 m=16 s=40
